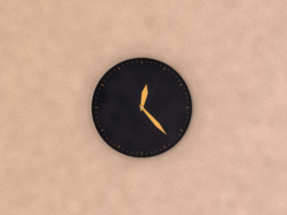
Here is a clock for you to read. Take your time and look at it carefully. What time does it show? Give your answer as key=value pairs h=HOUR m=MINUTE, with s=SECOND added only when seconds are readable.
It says h=12 m=23
